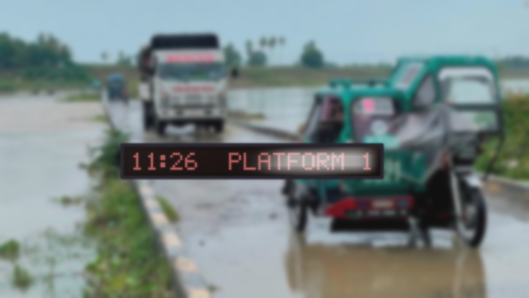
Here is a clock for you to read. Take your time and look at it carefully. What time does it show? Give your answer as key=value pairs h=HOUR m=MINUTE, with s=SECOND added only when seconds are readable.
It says h=11 m=26
